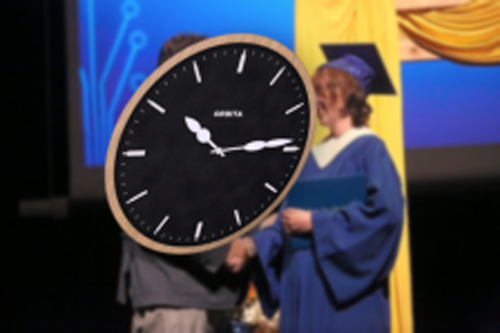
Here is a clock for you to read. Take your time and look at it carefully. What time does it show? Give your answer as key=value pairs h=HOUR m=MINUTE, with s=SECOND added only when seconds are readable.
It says h=10 m=14
